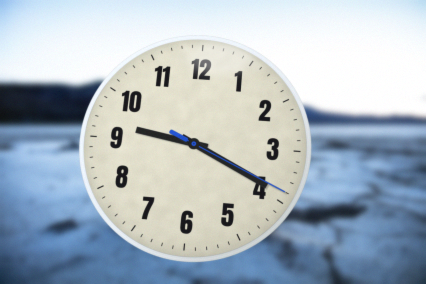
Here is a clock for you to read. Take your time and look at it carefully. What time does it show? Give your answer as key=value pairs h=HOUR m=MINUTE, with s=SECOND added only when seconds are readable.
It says h=9 m=19 s=19
